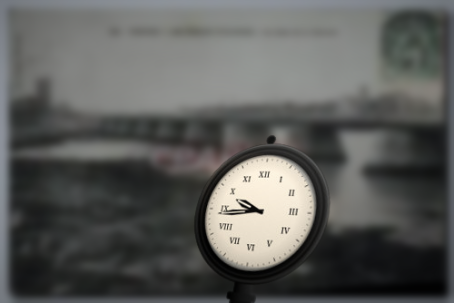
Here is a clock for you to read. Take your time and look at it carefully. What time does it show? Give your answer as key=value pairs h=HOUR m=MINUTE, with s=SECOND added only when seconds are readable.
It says h=9 m=44
